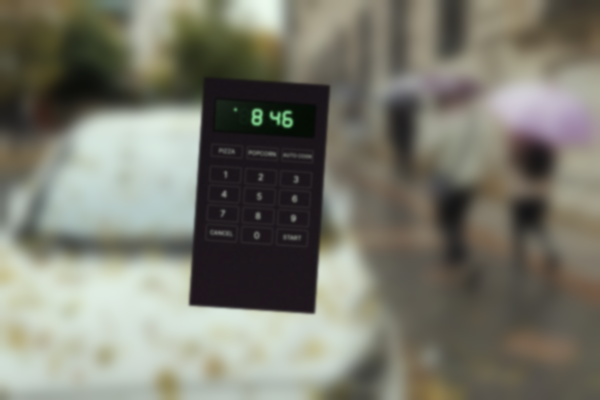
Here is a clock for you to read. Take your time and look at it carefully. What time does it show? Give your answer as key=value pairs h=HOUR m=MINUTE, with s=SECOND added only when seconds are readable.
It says h=8 m=46
